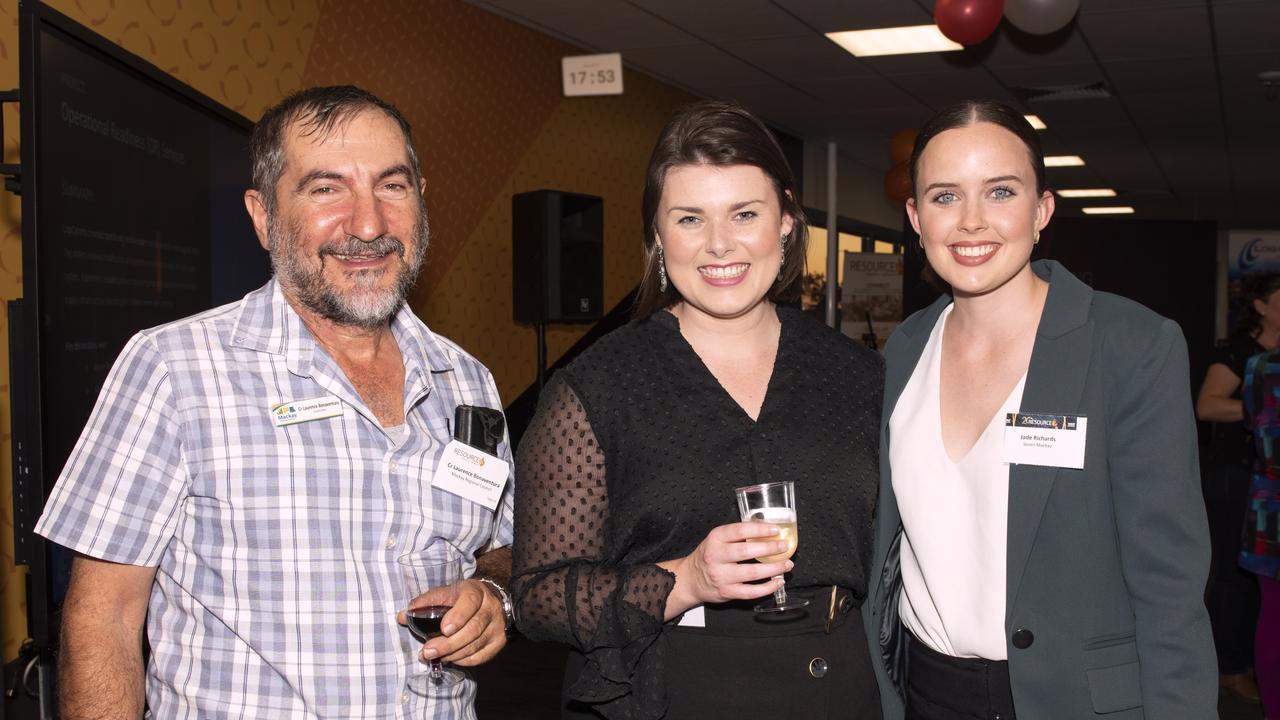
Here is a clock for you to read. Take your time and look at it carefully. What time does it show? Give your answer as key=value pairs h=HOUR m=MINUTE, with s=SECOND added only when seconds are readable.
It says h=17 m=53
